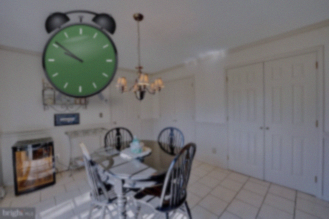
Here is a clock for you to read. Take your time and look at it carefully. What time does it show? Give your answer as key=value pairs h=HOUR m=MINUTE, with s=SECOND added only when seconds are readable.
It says h=9 m=51
